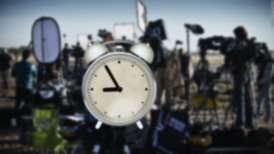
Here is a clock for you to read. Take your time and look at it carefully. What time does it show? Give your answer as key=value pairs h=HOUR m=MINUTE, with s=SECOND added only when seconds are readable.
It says h=8 m=55
